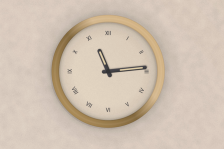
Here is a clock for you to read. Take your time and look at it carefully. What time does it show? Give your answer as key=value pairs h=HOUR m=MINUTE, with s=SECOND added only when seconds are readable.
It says h=11 m=14
